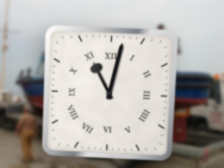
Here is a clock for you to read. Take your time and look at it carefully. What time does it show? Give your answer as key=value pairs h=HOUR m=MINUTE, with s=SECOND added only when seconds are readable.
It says h=11 m=2
